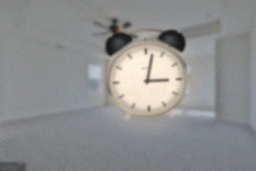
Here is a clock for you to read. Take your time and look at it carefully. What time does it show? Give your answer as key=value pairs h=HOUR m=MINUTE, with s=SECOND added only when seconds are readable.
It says h=3 m=2
